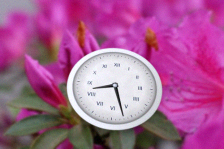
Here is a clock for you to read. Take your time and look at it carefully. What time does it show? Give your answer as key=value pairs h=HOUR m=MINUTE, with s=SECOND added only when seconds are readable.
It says h=8 m=27
